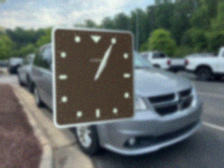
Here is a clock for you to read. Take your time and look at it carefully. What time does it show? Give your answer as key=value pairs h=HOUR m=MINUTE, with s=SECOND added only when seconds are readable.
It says h=1 m=5
